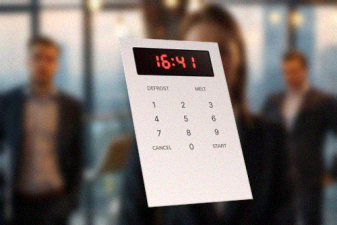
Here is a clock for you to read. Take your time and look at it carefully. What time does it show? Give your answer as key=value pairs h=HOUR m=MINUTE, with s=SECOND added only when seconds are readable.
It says h=16 m=41
